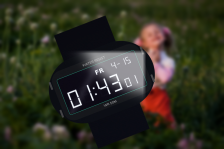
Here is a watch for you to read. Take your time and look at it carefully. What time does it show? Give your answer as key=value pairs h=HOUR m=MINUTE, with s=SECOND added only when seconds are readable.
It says h=1 m=43 s=1
